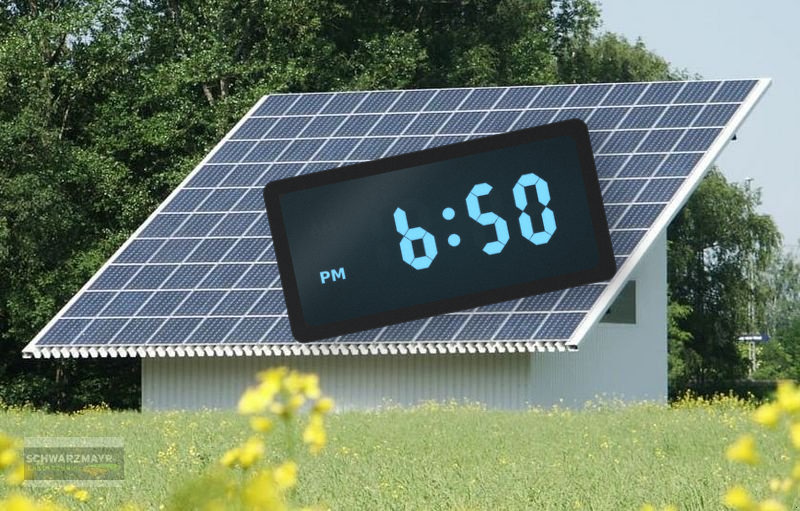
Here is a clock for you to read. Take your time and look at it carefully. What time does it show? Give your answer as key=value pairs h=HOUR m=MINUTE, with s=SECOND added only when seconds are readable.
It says h=6 m=50
